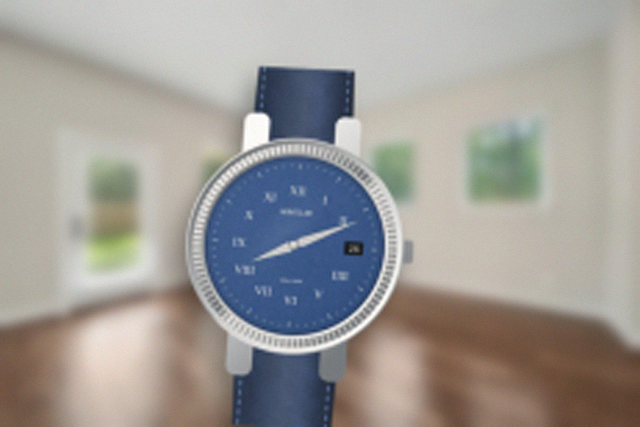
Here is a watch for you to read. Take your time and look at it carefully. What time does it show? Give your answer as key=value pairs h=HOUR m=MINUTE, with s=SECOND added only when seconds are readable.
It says h=8 m=11
